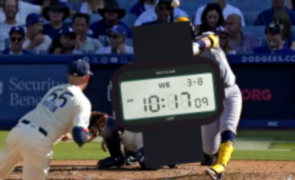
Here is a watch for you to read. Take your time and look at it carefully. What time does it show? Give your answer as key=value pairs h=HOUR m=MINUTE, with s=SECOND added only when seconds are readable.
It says h=10 m=17
